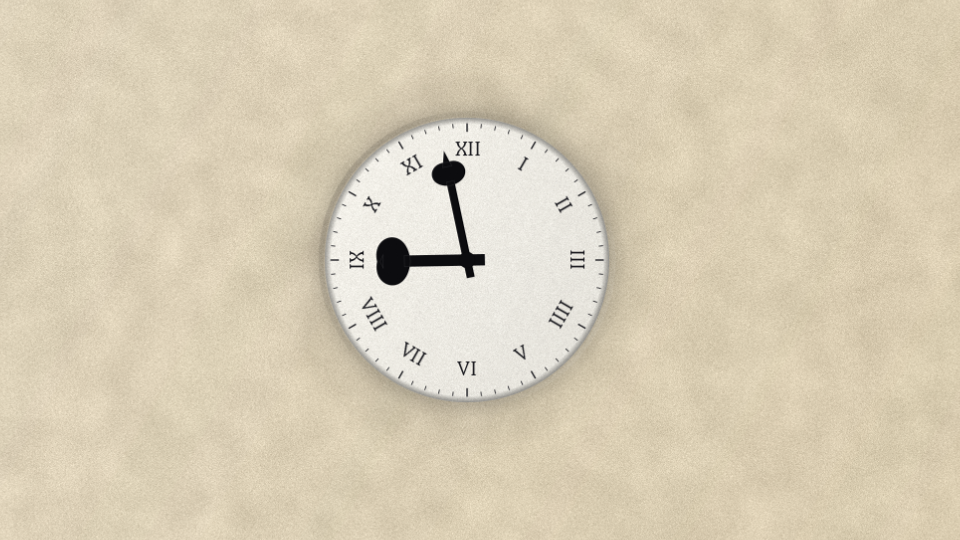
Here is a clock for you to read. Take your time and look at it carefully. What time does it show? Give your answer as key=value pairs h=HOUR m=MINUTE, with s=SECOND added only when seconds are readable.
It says h=8 m=58
